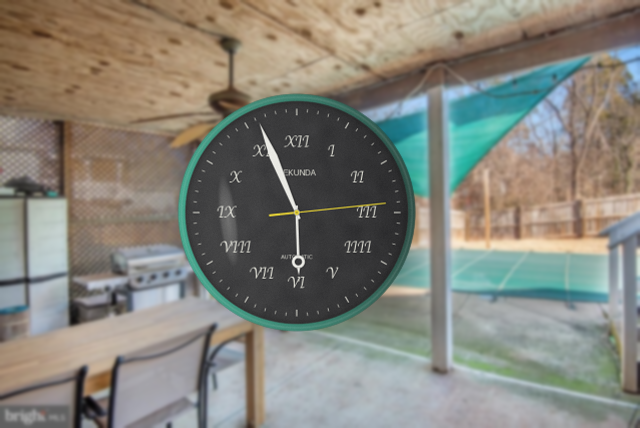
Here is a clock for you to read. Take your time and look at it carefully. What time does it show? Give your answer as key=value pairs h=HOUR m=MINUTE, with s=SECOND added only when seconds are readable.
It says h=5 m=56 s=14
